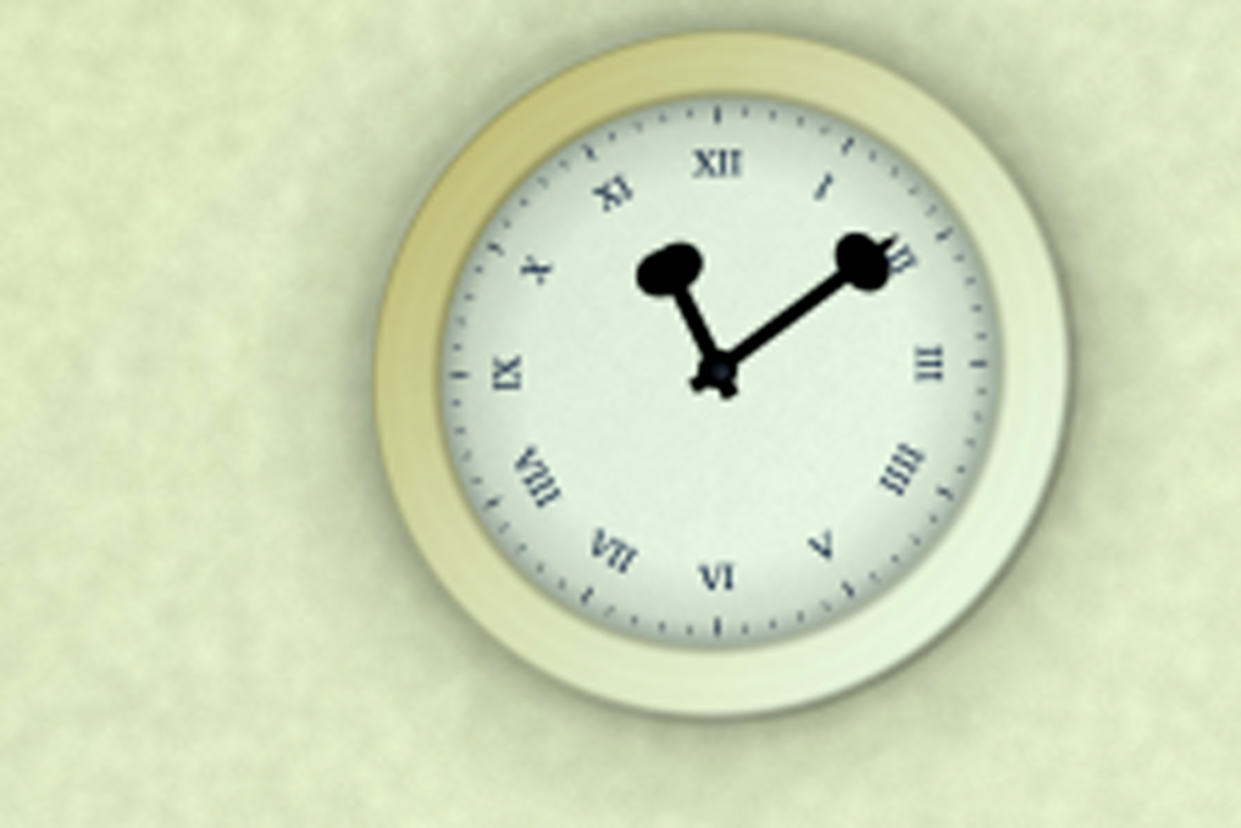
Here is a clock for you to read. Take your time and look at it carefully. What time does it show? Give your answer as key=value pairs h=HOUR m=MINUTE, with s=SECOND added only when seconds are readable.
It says h=11 m=9
